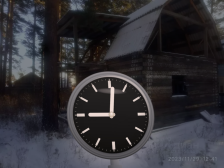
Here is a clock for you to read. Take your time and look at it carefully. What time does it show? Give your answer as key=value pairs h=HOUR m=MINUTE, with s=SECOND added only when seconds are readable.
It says h=9 m=1
